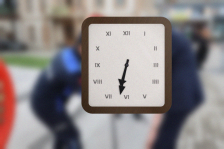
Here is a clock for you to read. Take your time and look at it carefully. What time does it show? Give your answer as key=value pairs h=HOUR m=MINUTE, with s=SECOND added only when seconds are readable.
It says h=6 m=32
